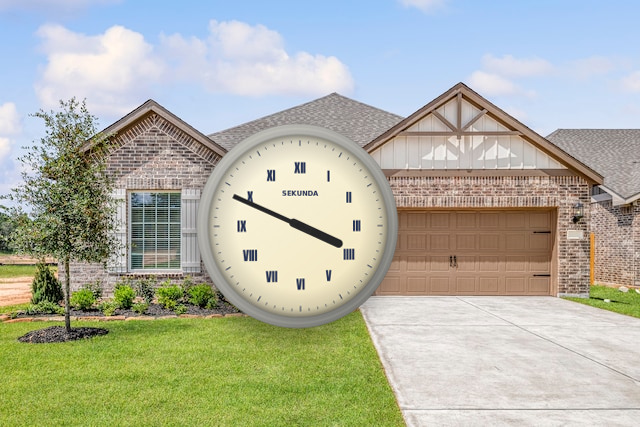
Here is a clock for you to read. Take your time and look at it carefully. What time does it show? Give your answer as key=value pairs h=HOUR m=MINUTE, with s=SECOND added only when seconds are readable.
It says h=3 m=49
